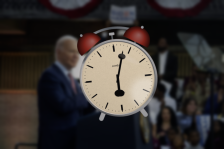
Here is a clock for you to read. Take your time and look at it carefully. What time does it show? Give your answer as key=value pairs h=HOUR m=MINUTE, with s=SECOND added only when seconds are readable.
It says h=6 m=3
